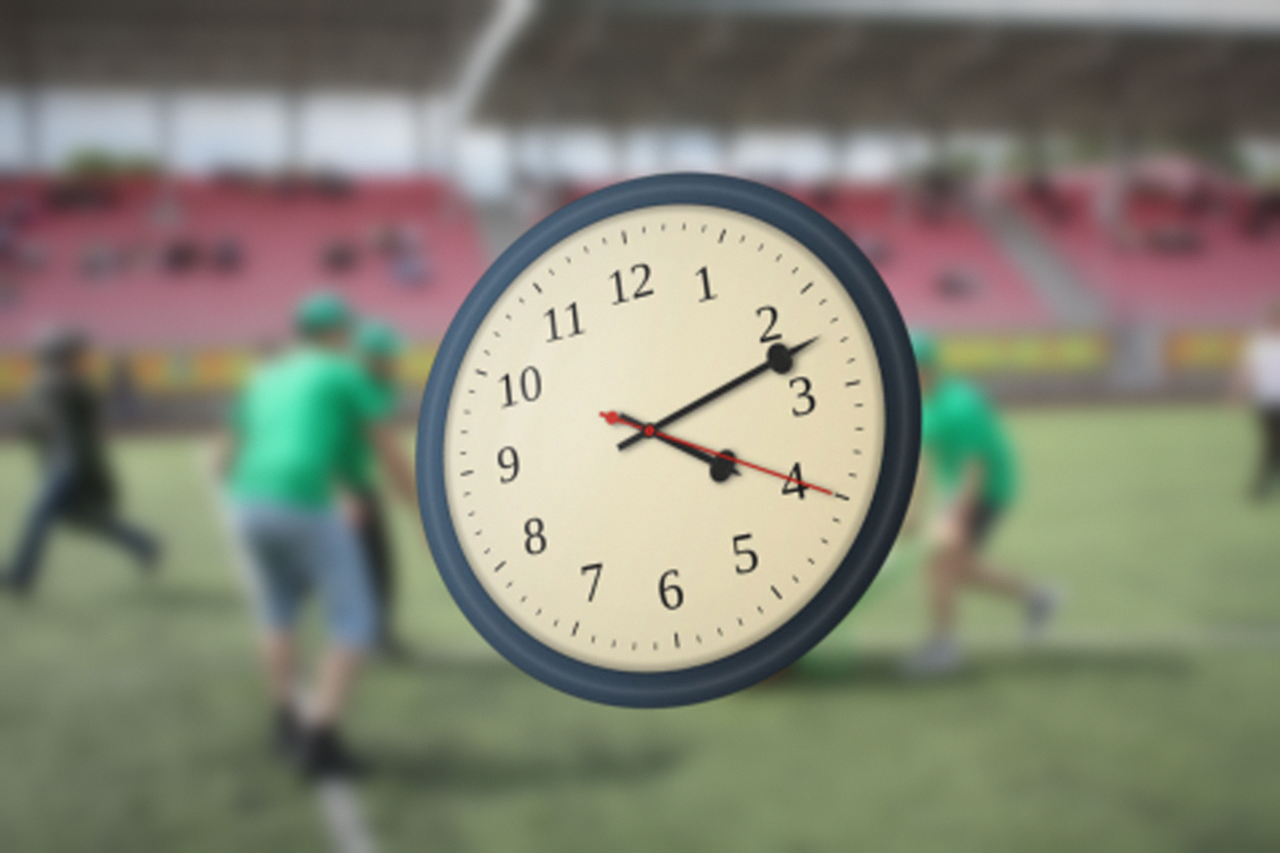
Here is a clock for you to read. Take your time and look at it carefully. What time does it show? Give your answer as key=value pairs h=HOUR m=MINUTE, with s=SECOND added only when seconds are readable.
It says h=4 m=12 s=20
